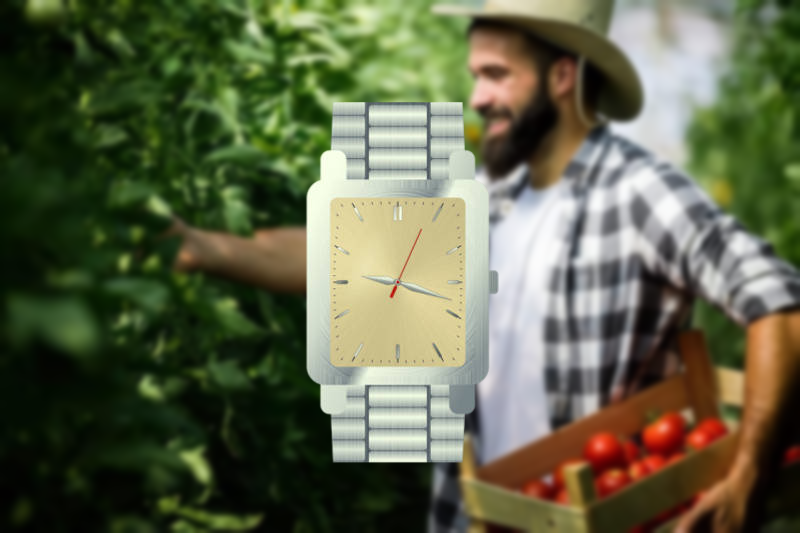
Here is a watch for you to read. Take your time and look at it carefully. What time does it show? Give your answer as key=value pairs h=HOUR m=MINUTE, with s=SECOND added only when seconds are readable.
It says h=9 m=18 s=4
